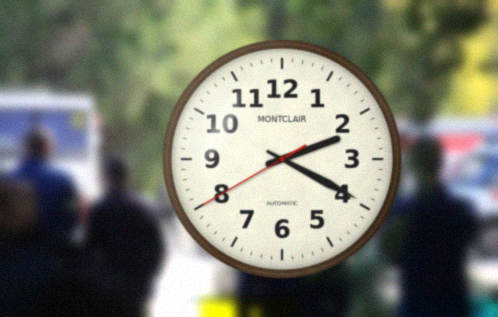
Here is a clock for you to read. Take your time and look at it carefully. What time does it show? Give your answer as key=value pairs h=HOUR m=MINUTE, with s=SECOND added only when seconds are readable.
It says h=2 m=19 s=40
